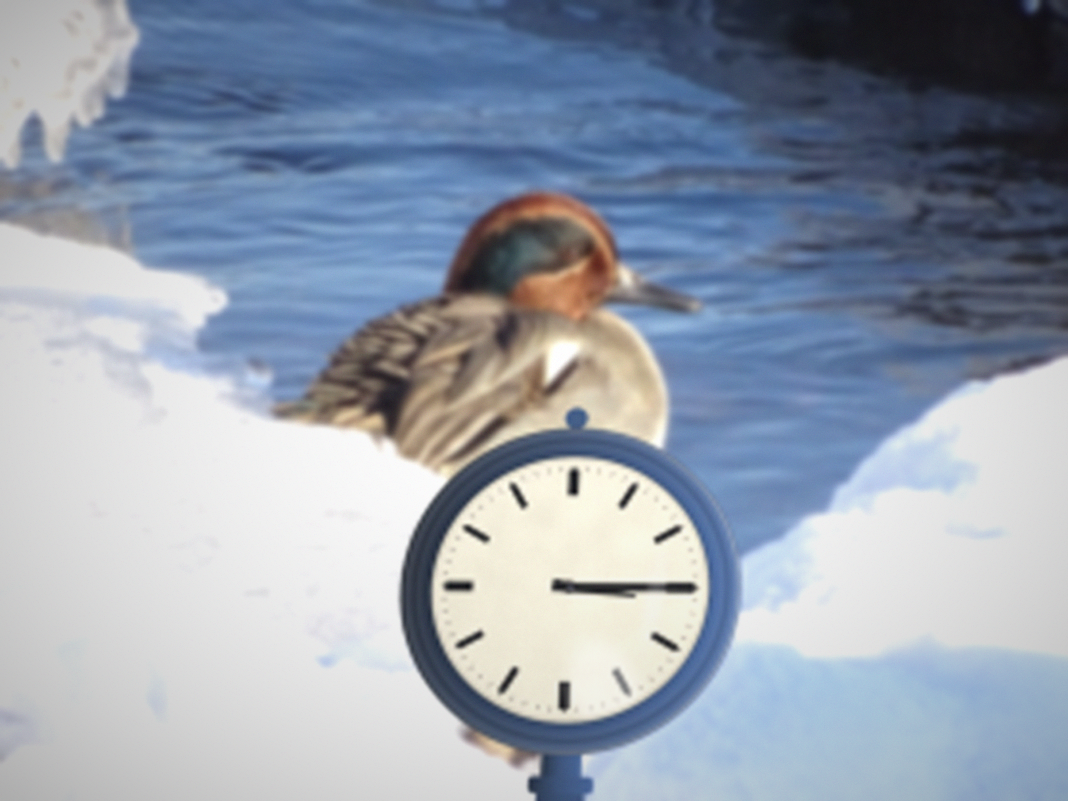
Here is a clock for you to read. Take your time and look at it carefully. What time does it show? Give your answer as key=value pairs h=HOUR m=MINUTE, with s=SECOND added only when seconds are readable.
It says h=3 m=15
